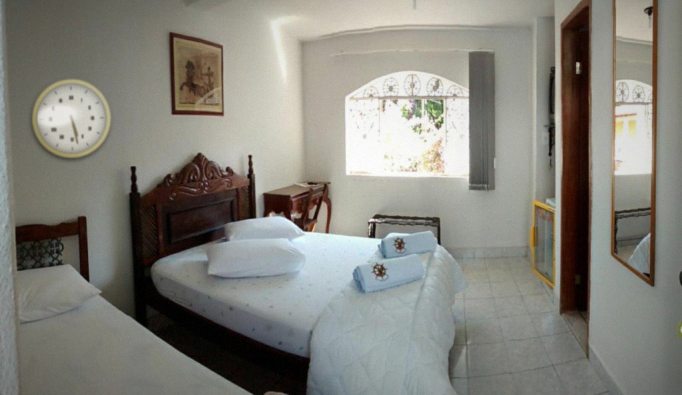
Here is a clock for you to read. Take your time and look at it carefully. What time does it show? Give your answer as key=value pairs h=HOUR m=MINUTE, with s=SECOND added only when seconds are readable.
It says h=5 m=28
